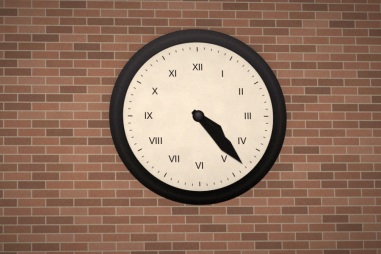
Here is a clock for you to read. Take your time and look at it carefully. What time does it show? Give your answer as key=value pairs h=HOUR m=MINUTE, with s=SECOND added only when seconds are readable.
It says h=4 m=23
